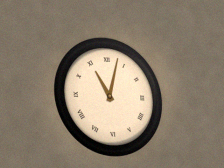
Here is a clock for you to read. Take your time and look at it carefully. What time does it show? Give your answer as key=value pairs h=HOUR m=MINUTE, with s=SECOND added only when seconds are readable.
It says h=11 m=3
